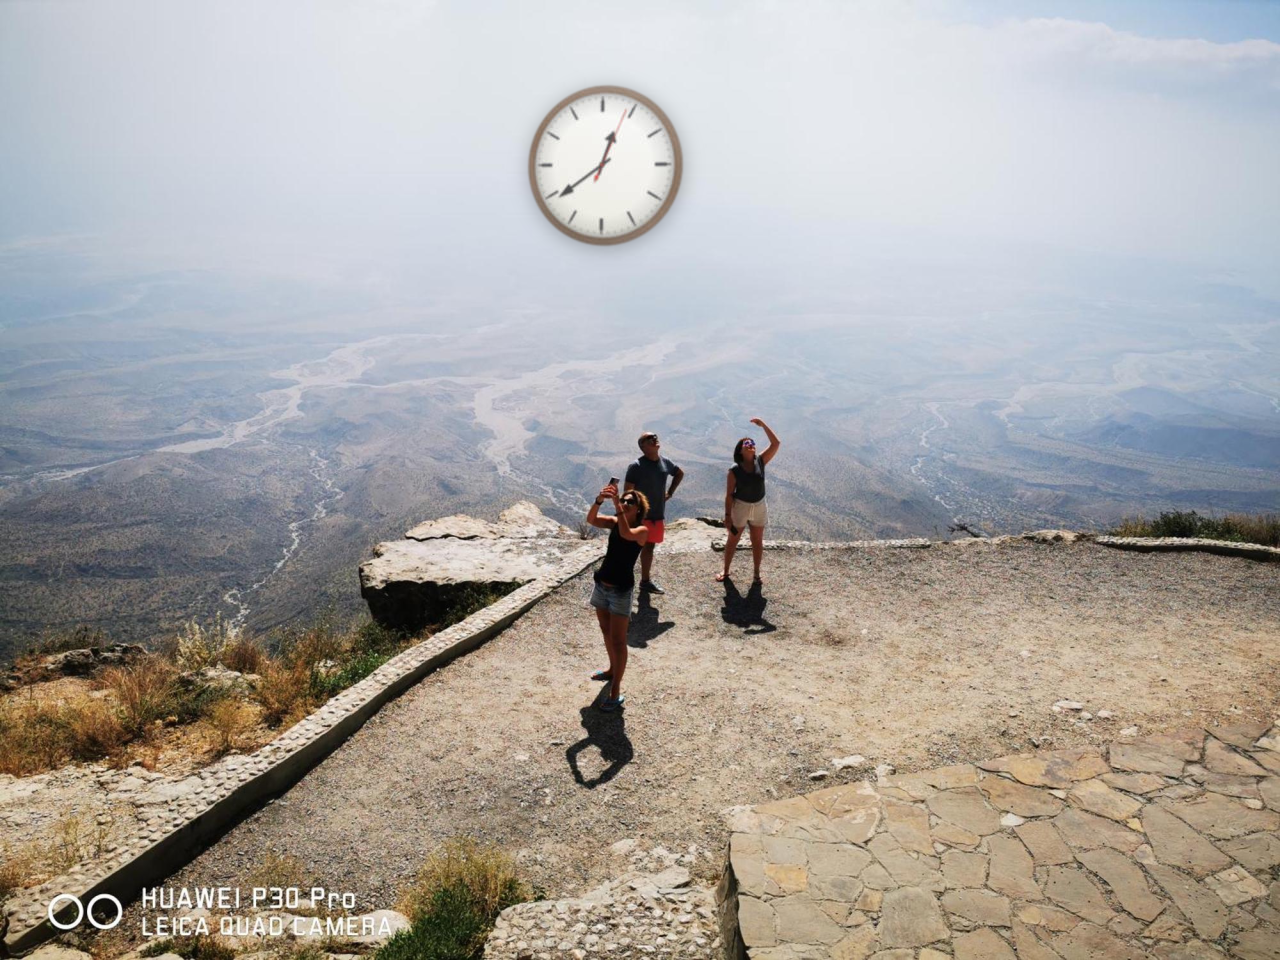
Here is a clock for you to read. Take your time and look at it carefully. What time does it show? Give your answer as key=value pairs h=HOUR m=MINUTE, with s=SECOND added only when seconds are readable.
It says h=12 m=39 s=4
